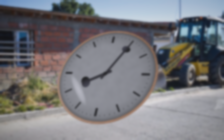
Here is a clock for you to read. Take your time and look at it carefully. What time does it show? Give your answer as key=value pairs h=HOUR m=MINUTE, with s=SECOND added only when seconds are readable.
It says h=8 m=5
